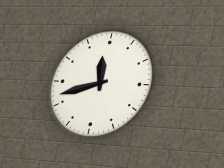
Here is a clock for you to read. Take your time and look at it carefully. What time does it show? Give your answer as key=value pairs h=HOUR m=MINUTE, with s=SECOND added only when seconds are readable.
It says h=11 m=42
